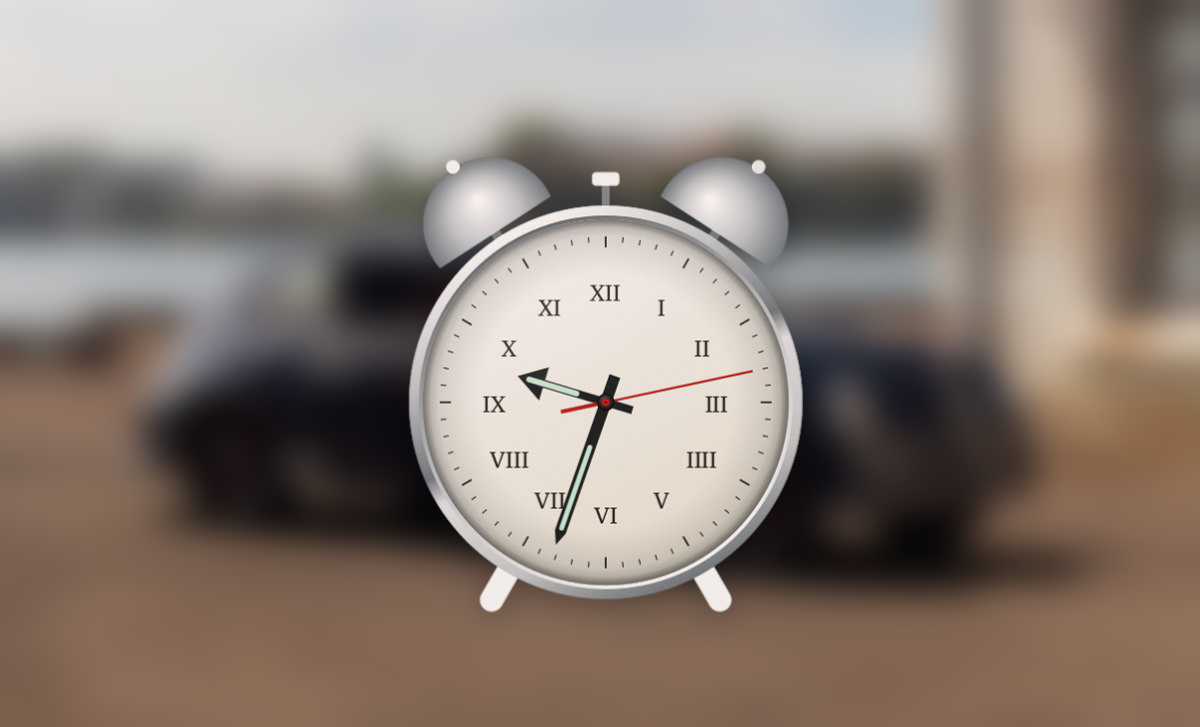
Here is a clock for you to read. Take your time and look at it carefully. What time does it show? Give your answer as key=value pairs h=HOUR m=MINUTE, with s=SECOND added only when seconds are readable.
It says h=9 m=33 s=13
